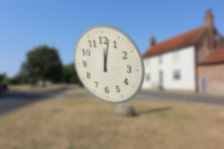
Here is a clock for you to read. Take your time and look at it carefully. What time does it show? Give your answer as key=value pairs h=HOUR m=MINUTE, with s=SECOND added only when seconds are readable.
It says h=12 m=2
